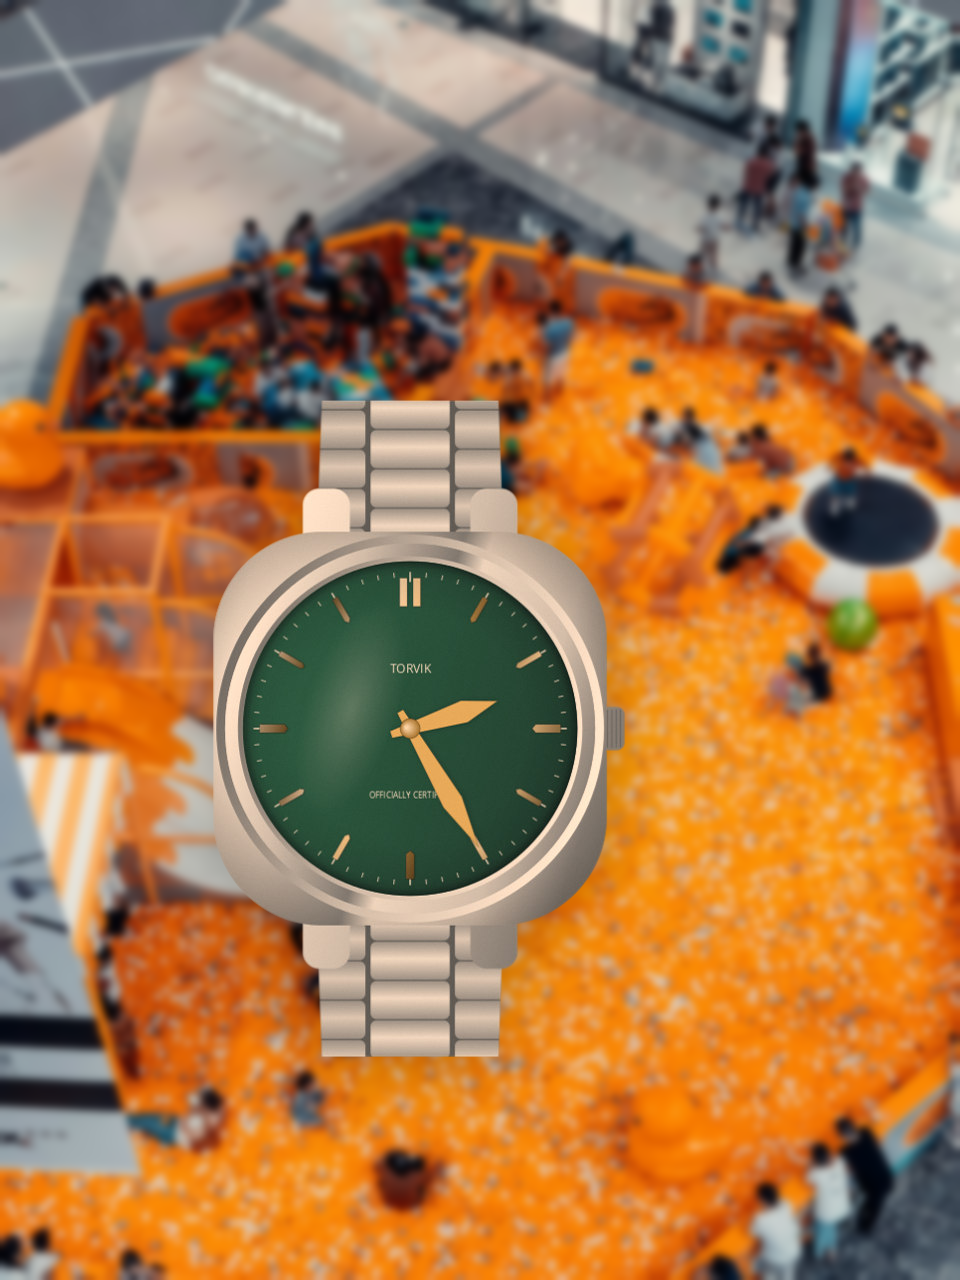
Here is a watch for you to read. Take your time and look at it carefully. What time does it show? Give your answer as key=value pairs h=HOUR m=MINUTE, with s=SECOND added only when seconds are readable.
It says h=2 m=25
